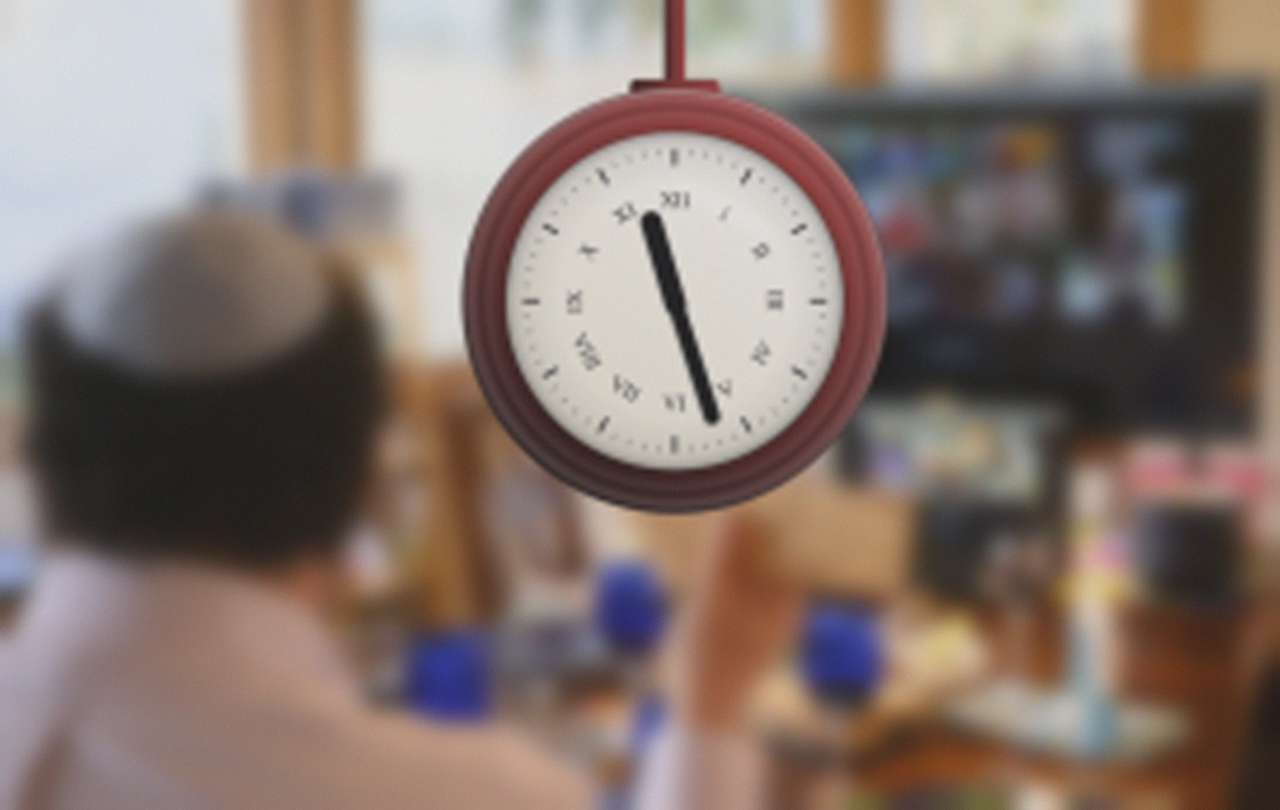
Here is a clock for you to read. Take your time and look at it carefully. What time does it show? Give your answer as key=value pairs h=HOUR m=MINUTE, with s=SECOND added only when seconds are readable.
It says h=11 m=27
